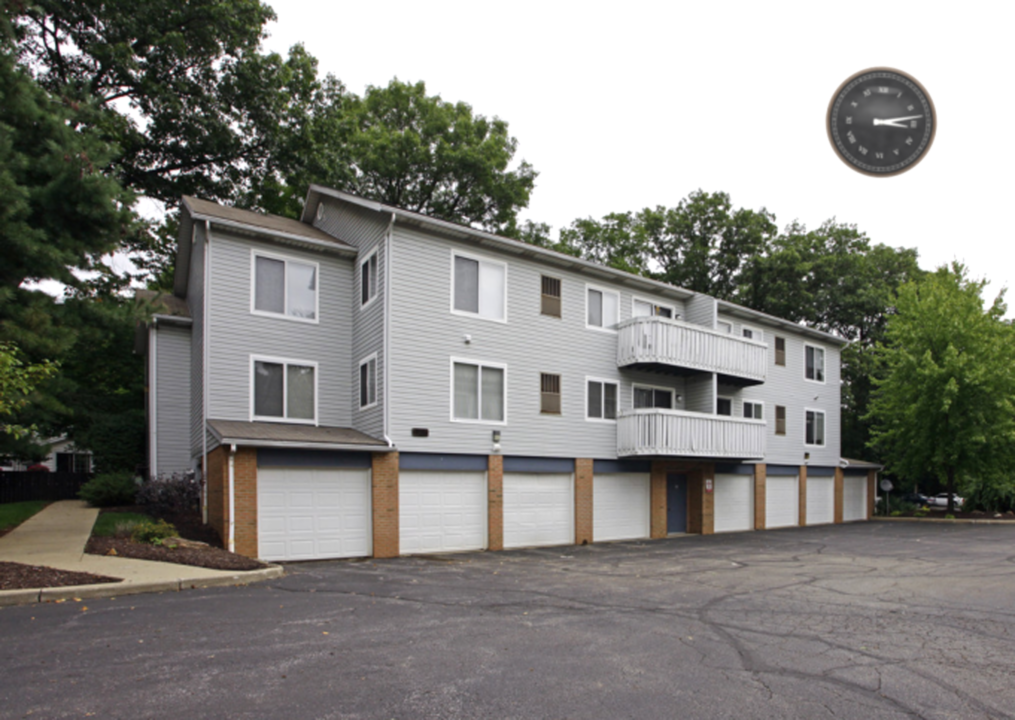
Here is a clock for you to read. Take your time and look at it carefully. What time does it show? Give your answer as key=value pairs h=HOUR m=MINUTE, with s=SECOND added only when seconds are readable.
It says h=3 m=13
